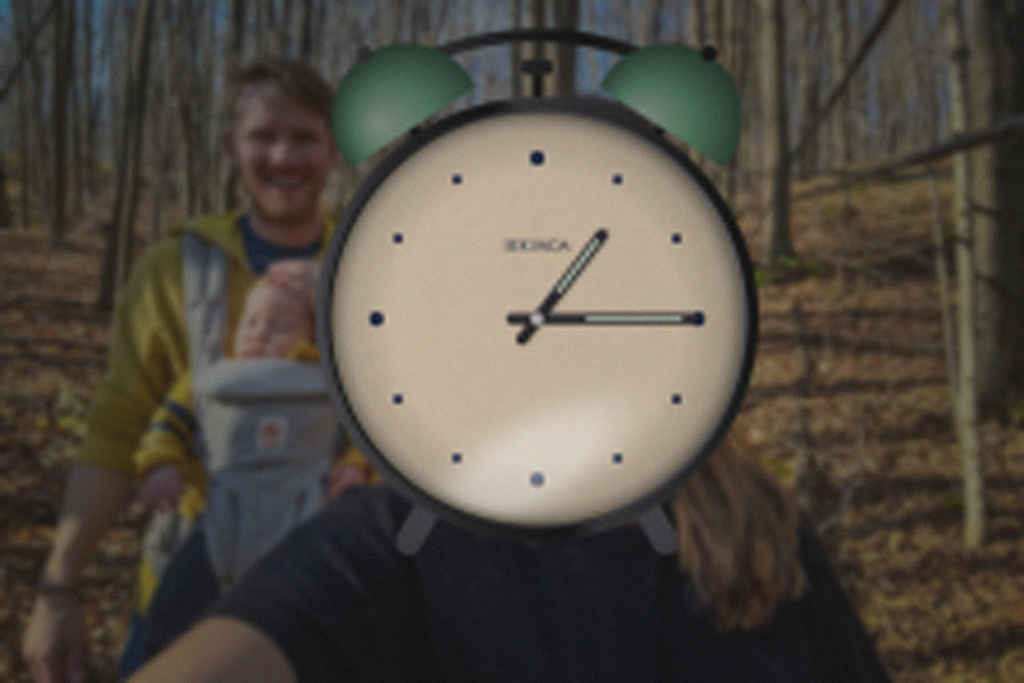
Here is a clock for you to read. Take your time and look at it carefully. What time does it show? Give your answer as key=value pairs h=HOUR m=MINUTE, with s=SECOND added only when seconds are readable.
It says h=1 m=15
